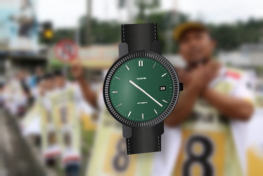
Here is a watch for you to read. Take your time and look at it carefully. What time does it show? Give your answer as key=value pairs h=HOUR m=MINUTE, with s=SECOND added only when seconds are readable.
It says h=10 m=22
